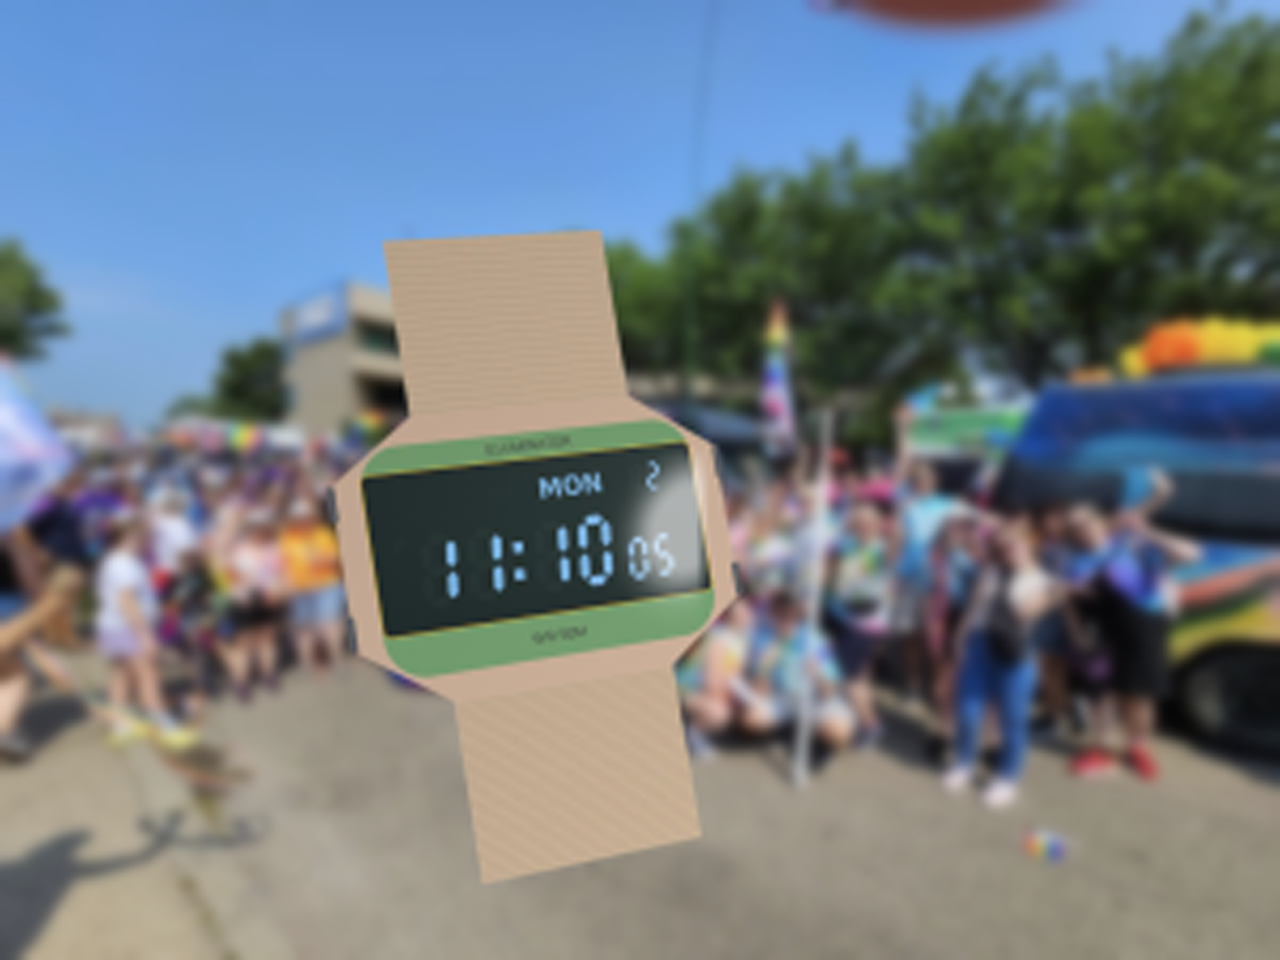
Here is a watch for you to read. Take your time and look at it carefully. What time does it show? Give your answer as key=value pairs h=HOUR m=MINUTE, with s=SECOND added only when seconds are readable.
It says h=11 m=10 s=5
